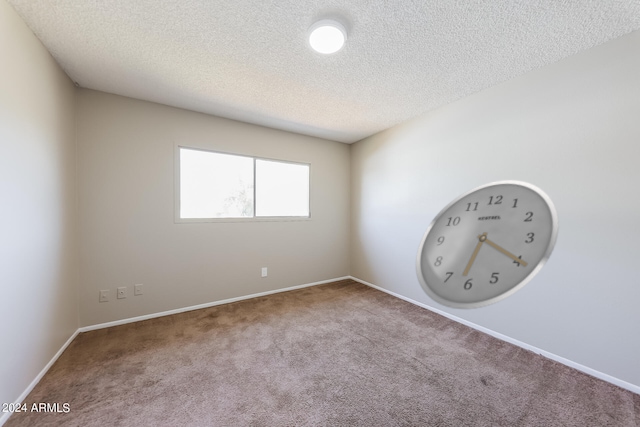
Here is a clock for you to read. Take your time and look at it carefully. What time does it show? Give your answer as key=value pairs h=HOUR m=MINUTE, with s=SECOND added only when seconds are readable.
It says h=6 m=20
